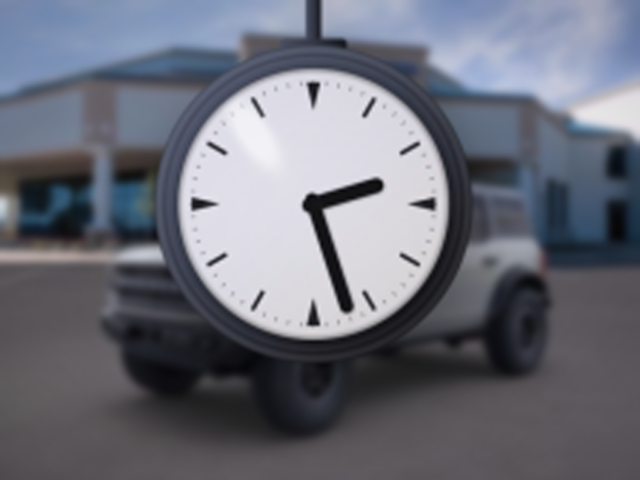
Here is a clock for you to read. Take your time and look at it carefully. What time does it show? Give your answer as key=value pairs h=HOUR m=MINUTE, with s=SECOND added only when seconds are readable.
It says h=2 m=27
